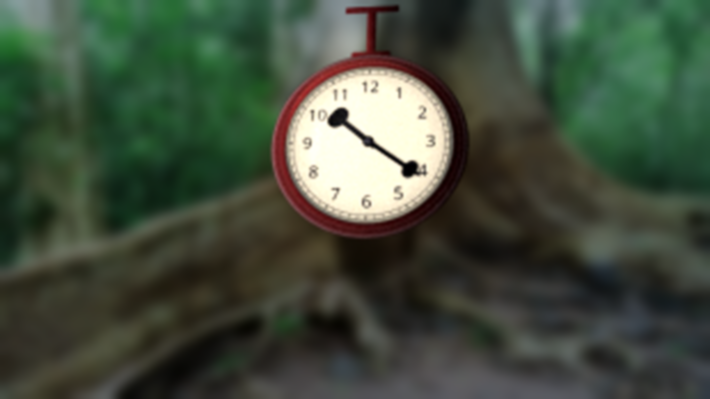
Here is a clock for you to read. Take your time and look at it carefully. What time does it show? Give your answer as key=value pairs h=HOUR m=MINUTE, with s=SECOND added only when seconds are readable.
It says h=10 m=21
